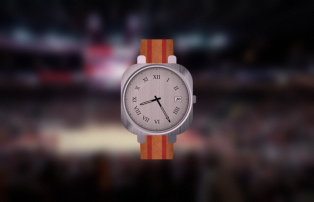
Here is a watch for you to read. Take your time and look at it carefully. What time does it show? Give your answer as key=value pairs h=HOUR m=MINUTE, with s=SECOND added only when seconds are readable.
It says h=8 m=25
